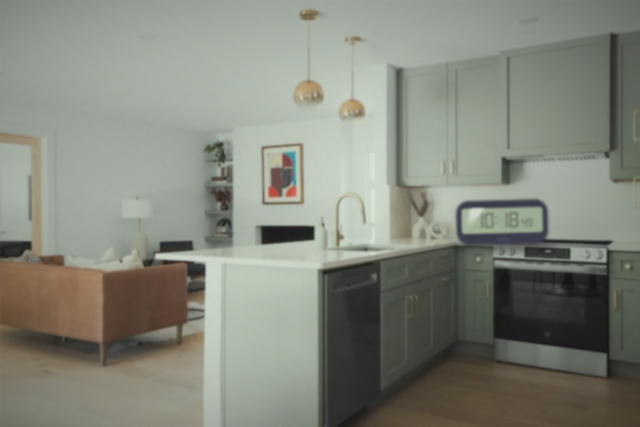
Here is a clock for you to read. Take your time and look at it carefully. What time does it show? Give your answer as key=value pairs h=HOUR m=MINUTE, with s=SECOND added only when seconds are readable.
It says h=10 m=18
